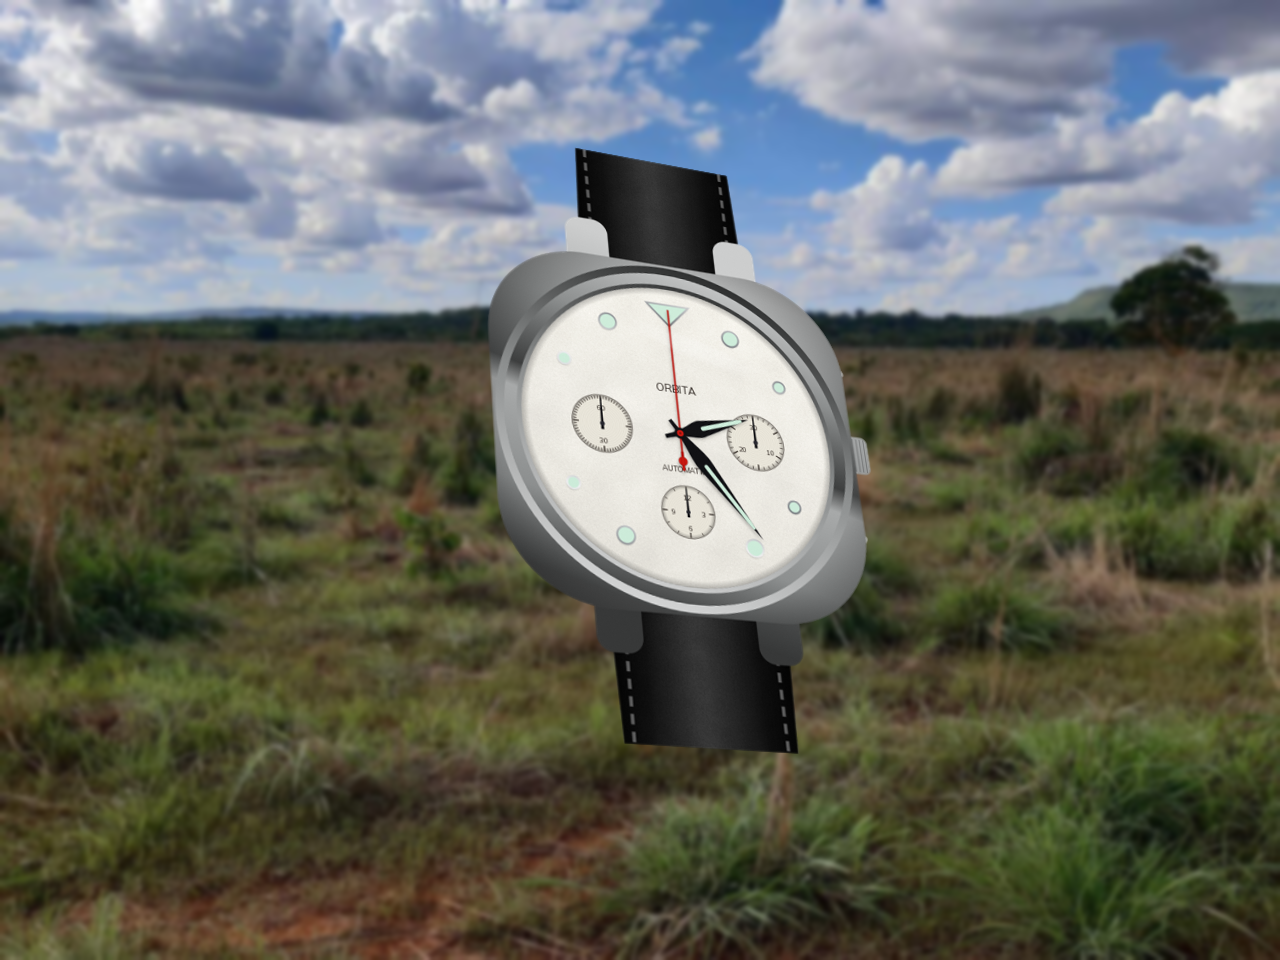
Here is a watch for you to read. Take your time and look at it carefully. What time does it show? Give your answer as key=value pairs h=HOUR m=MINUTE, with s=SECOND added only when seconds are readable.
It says h=2 m=24
